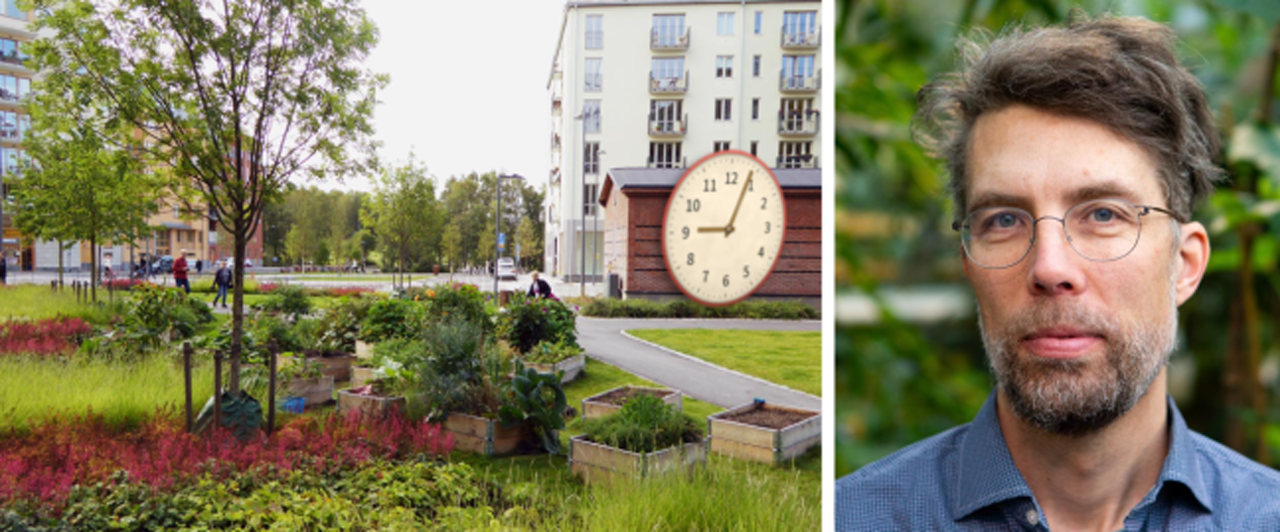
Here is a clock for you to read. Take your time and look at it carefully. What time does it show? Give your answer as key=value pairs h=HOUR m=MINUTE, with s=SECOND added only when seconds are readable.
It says h=9 m=4
